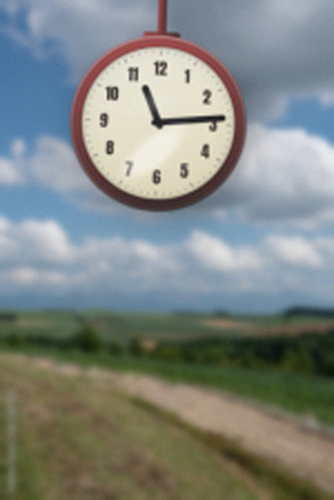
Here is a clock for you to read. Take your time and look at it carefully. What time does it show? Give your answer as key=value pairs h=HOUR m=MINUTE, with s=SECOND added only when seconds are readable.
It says h=11 m=14
